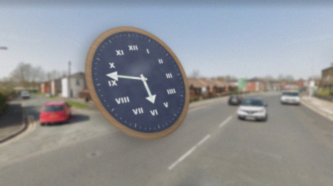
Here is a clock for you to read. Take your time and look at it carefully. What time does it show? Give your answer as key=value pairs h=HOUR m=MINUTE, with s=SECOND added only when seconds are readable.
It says h=5 m=47
